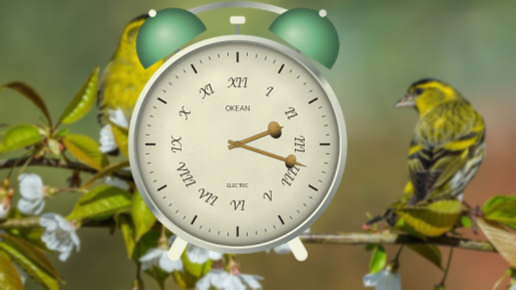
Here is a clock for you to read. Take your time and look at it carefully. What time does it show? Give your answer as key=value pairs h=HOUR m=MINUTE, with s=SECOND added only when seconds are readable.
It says h=2 m=18
